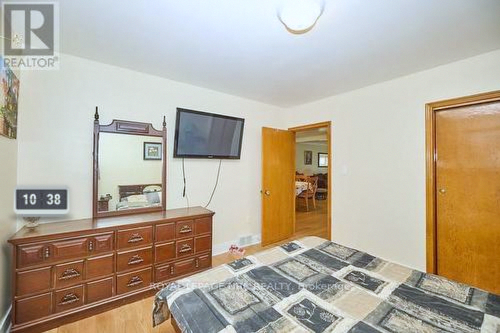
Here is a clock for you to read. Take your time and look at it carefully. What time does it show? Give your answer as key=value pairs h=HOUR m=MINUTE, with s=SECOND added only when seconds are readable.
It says h=10 m=38
